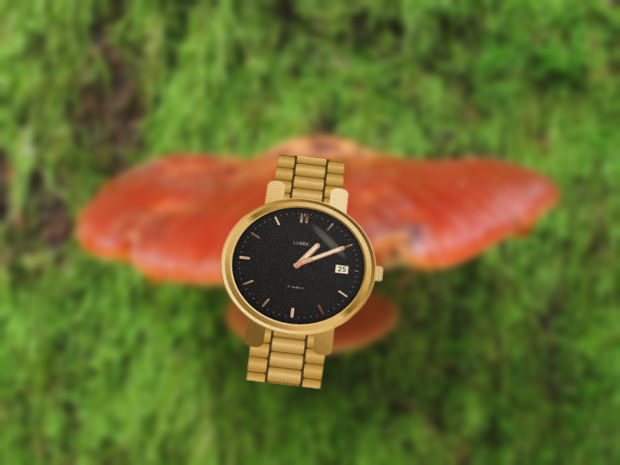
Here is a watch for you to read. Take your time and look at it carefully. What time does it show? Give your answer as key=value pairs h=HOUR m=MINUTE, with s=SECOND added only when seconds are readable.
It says h=1 m=10
